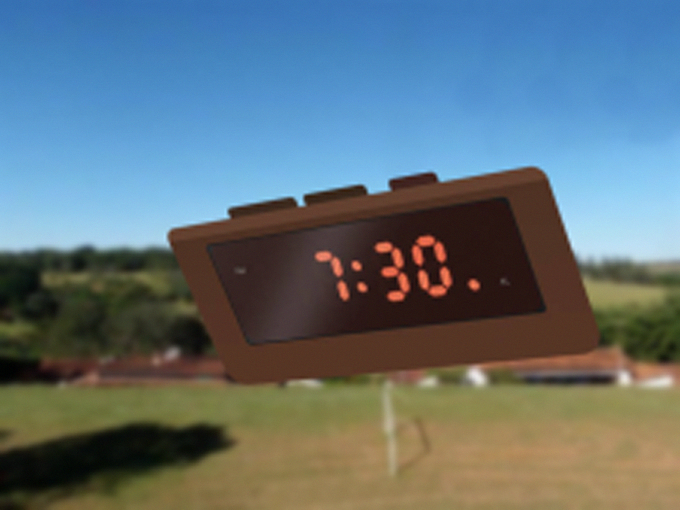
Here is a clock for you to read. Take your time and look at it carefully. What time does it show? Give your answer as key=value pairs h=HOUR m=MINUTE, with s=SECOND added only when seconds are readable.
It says h=7 m=30
